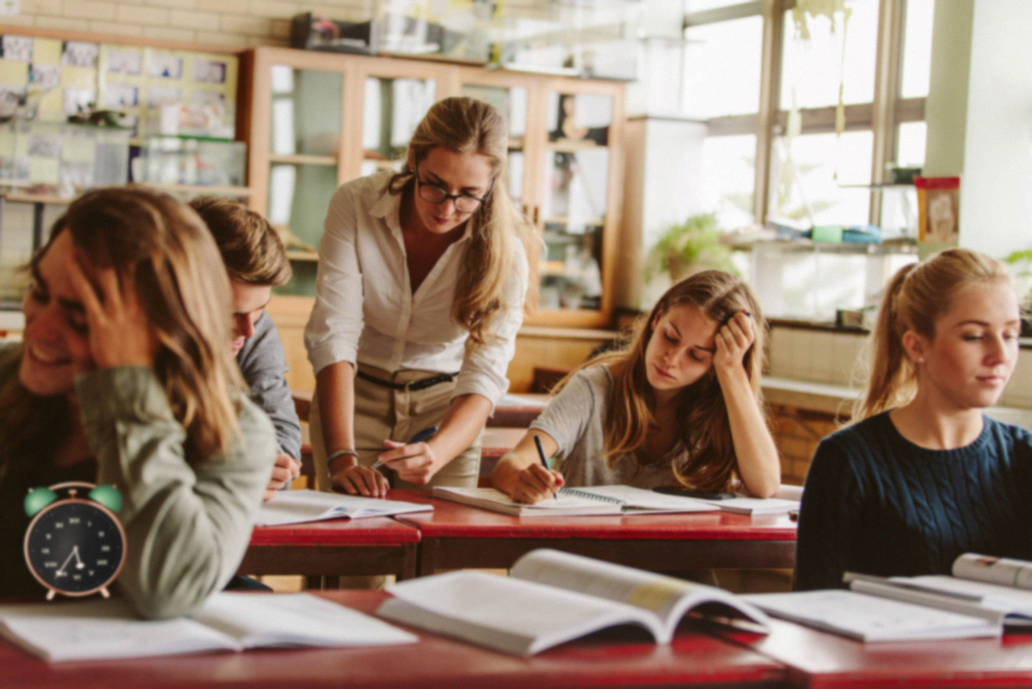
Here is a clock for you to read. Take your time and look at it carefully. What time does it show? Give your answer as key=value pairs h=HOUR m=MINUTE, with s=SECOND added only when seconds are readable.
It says h=5 m=36
